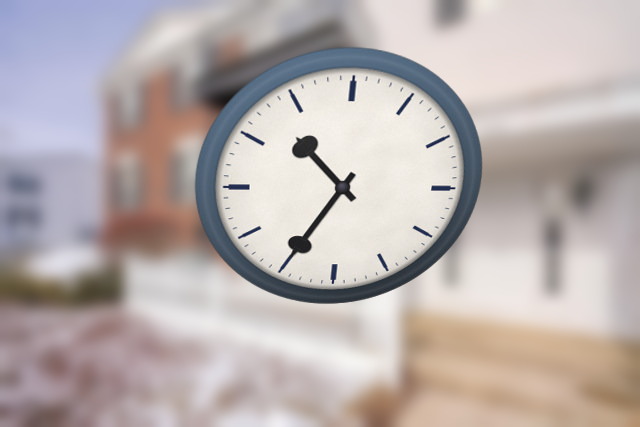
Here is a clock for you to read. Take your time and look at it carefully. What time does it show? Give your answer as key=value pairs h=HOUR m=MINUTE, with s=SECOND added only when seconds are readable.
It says h=10 m=35
